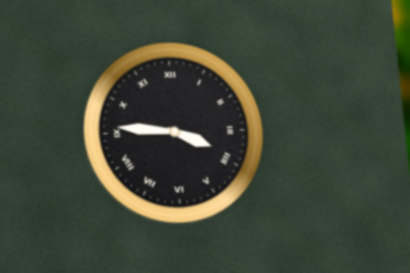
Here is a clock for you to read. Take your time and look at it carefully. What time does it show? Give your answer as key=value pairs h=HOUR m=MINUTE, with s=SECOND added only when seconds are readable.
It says h=3 m=46
